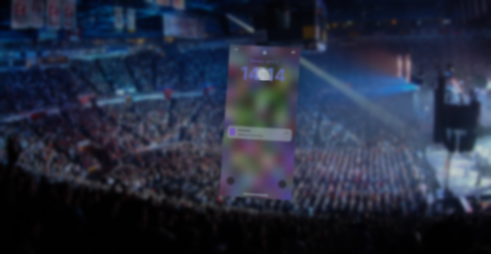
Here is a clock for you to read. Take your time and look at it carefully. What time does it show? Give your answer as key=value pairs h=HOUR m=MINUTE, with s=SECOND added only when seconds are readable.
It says h=14 m=14
